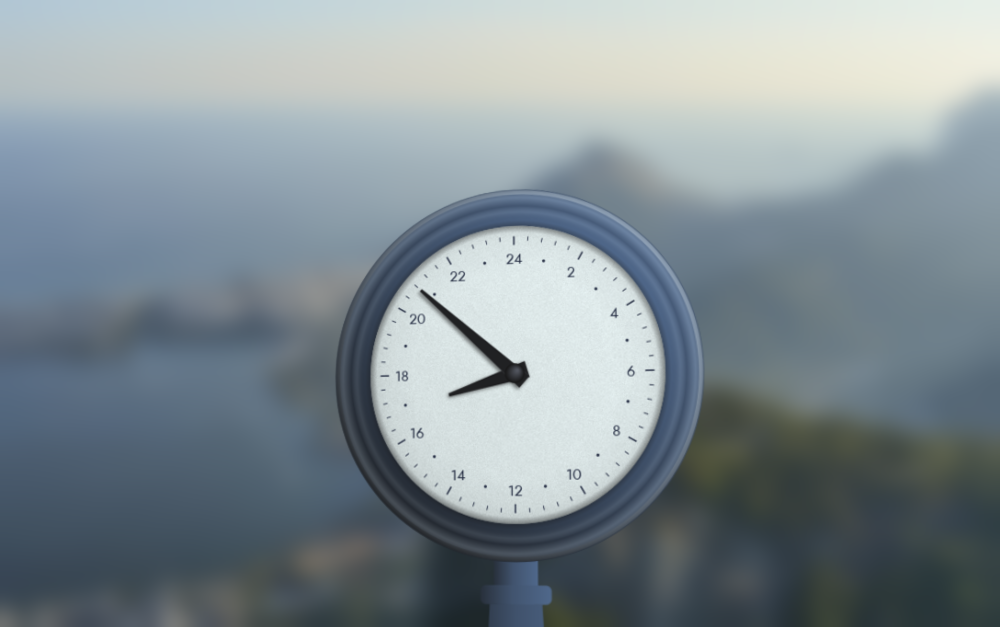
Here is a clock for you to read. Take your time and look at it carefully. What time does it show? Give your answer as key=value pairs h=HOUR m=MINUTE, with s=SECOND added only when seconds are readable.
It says h=16 m=52
